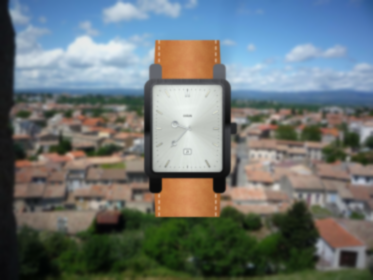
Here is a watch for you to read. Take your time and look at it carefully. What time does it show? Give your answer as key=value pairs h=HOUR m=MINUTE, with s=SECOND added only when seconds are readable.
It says h=9 m=37
